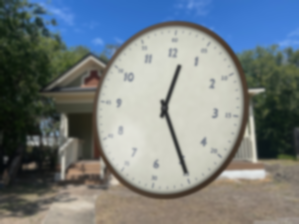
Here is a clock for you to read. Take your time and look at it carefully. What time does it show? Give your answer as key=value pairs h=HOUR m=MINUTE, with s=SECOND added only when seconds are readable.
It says h=12 m=25
